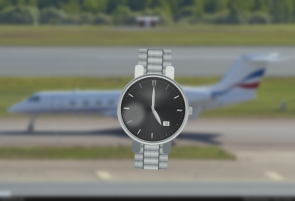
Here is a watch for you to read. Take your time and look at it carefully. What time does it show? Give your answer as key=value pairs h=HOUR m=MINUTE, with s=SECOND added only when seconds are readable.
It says h=5 m=0
